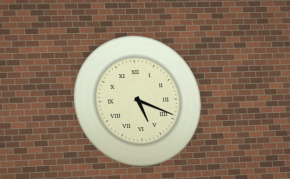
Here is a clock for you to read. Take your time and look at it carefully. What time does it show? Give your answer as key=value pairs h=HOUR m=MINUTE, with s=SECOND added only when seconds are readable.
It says h=5 m=19
